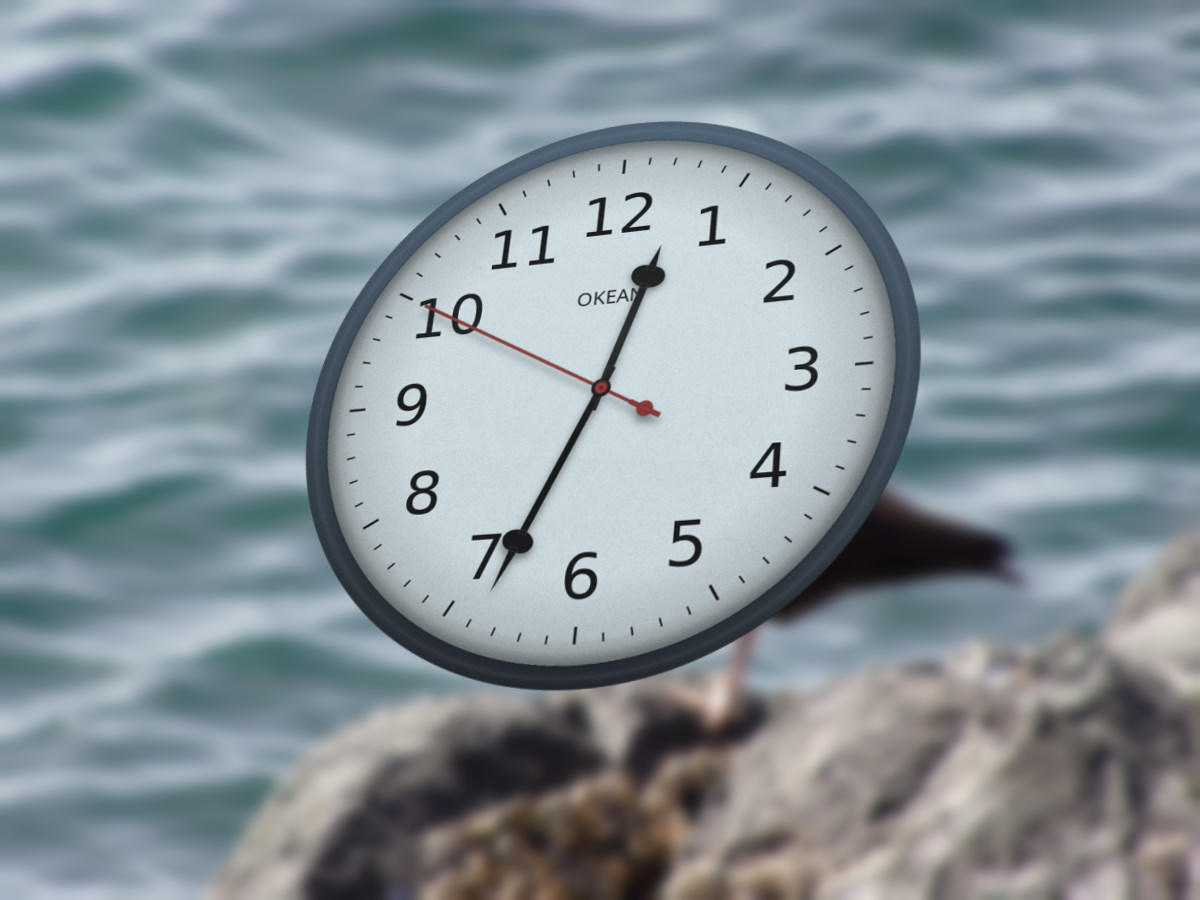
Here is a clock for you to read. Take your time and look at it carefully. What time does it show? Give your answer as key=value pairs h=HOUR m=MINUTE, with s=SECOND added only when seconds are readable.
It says h=12 m=33 s=50
